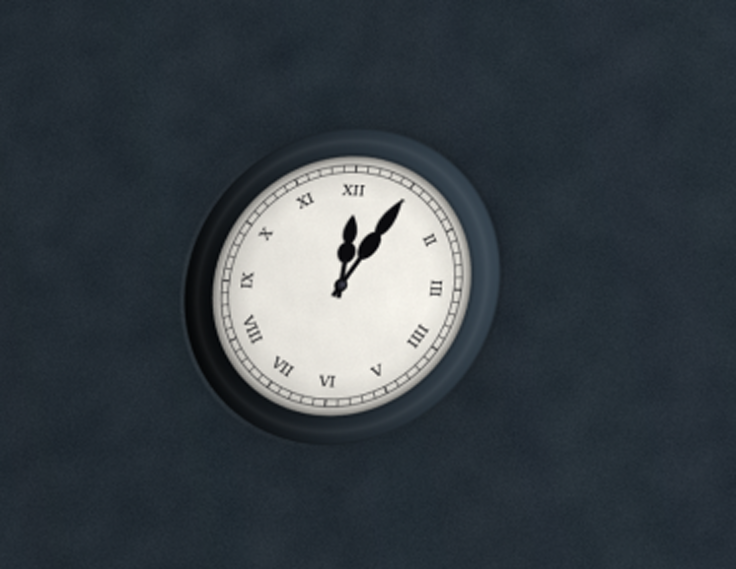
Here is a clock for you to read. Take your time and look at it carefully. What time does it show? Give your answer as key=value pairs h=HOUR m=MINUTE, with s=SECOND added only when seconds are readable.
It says h=12 m=5
